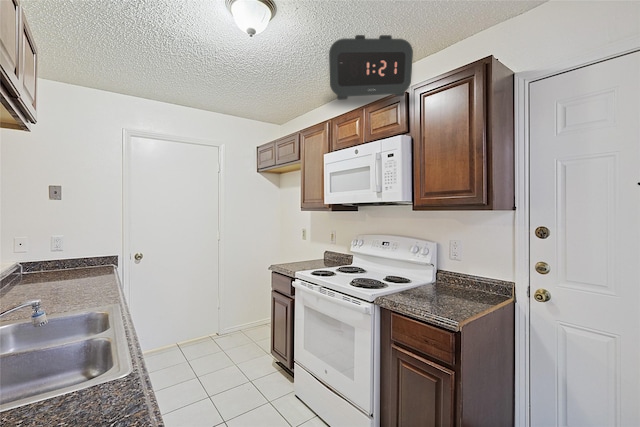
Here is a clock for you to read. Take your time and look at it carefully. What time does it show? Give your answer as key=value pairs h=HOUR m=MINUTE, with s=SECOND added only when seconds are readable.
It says h=1 m=21
